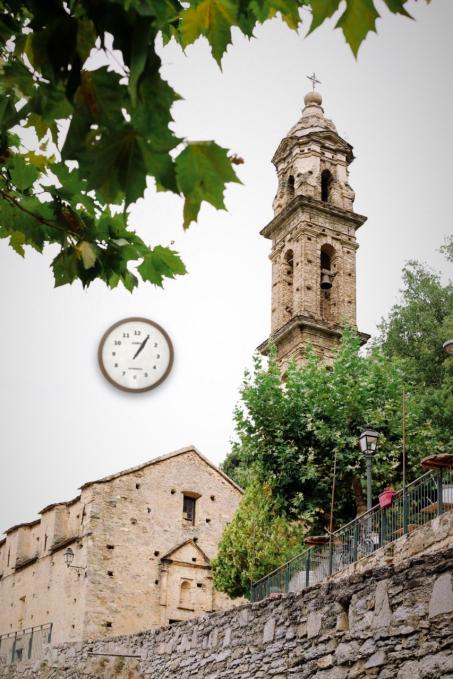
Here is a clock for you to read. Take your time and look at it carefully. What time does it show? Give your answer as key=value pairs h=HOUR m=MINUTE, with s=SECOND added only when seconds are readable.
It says h=1 m=5
